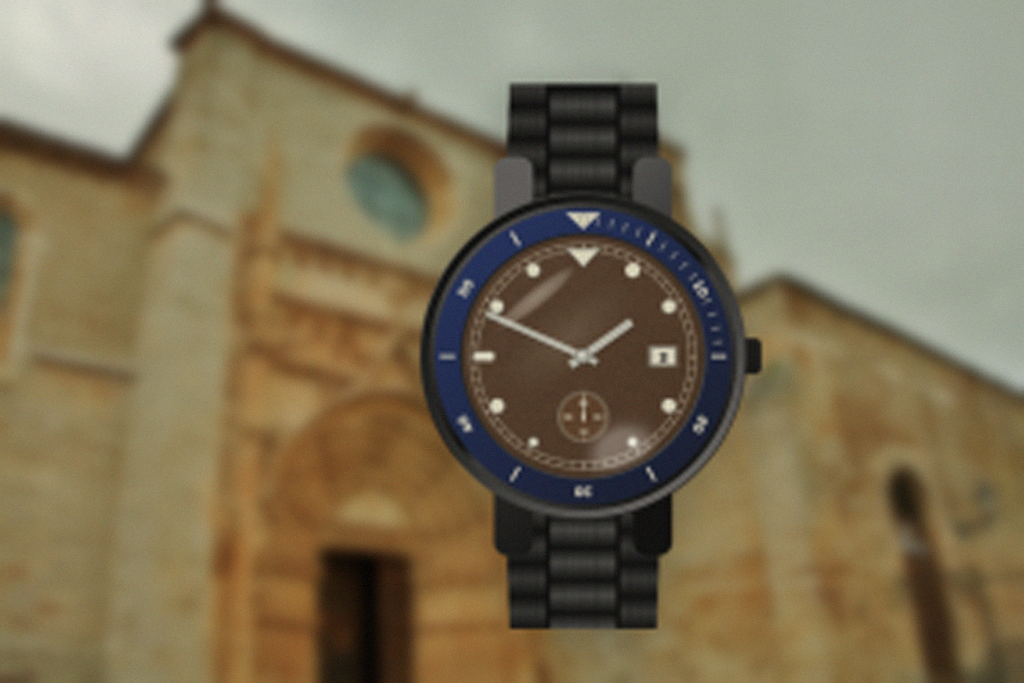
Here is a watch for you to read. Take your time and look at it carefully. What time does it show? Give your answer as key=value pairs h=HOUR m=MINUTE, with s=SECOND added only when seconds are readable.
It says h=1 m=49
